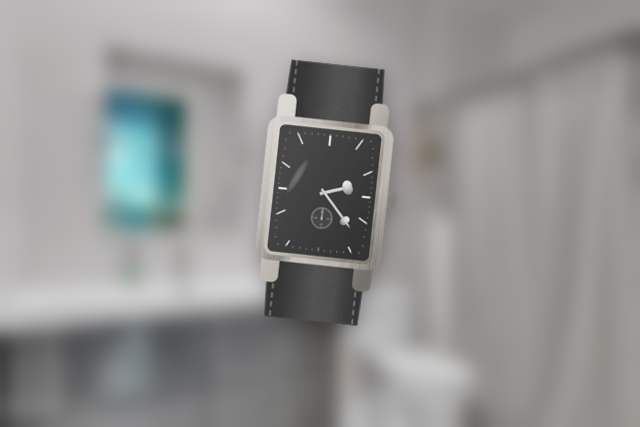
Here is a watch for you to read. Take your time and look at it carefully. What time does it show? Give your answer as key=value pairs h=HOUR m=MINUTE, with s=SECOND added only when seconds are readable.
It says h=2 m=23
